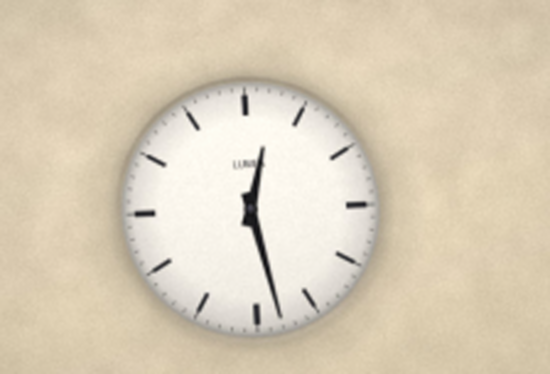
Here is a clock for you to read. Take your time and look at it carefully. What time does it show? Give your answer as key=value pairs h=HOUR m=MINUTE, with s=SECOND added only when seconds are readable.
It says h=12 m=28
